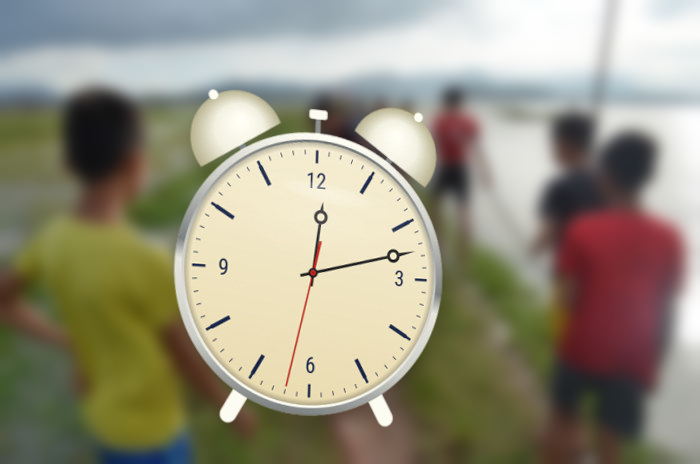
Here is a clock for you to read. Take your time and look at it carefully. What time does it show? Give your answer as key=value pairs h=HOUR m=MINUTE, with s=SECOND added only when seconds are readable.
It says h=12 m=12 s=32
